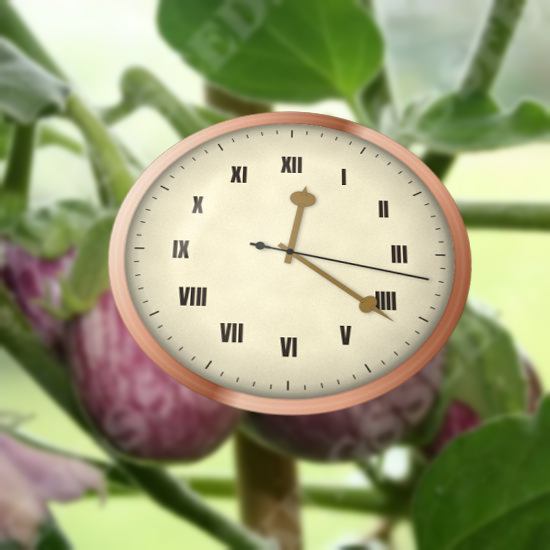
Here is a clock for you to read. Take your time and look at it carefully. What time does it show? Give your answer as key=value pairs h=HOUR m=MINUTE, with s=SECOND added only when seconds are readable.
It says h=12 m=21 s=17
